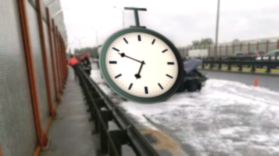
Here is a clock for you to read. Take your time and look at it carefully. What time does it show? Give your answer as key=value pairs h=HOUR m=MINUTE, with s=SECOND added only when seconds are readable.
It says h=6 m=49
